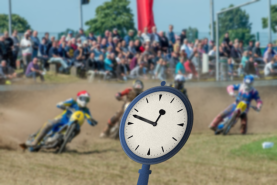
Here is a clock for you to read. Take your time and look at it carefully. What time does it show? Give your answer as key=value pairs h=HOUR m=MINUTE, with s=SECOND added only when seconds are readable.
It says h=12 m=48
